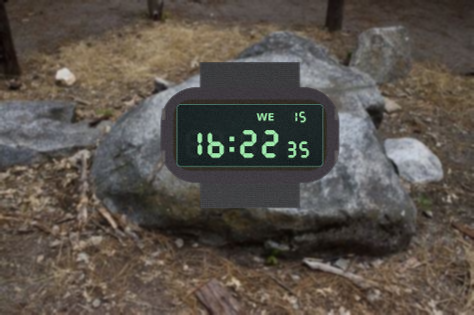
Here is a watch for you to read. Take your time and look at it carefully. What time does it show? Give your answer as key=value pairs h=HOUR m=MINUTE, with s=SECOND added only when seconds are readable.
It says h=16 m=22 s=35
